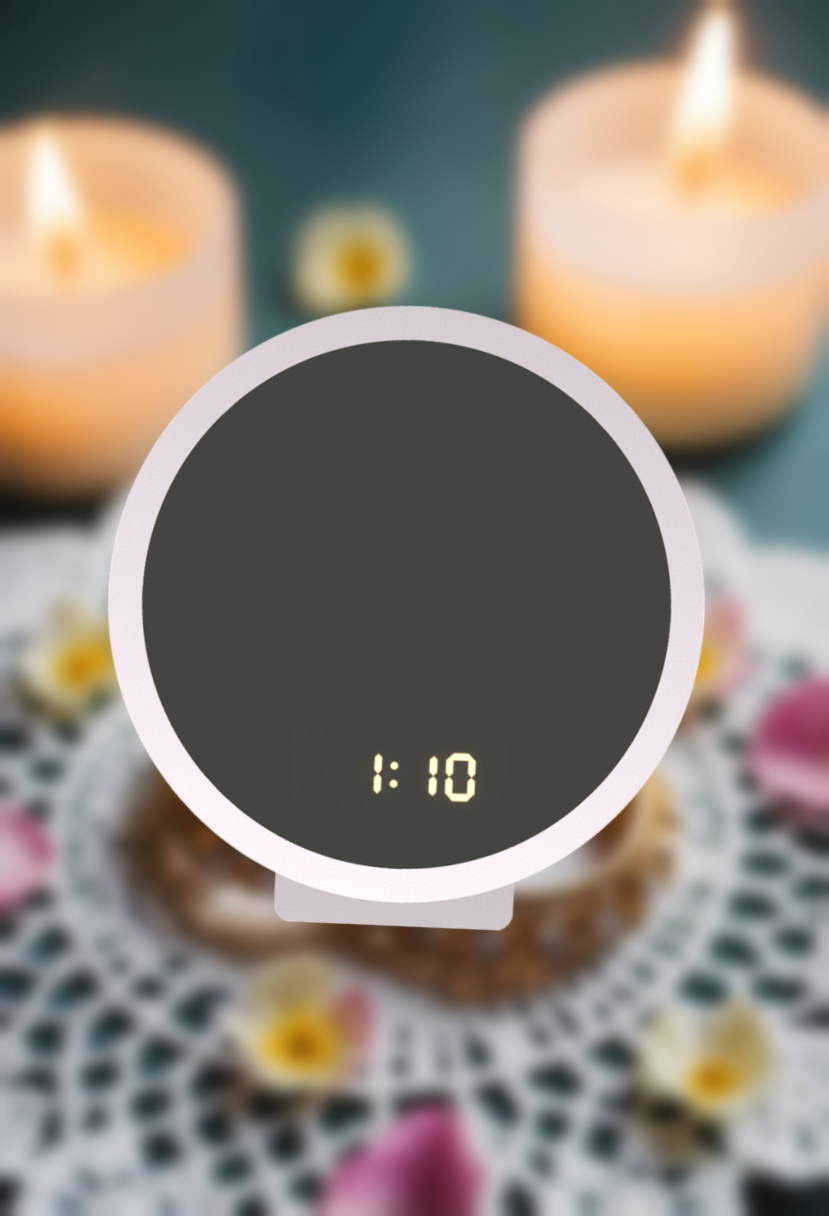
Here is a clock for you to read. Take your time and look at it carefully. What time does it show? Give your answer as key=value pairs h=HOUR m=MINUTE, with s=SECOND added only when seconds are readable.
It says h=1 m=10
